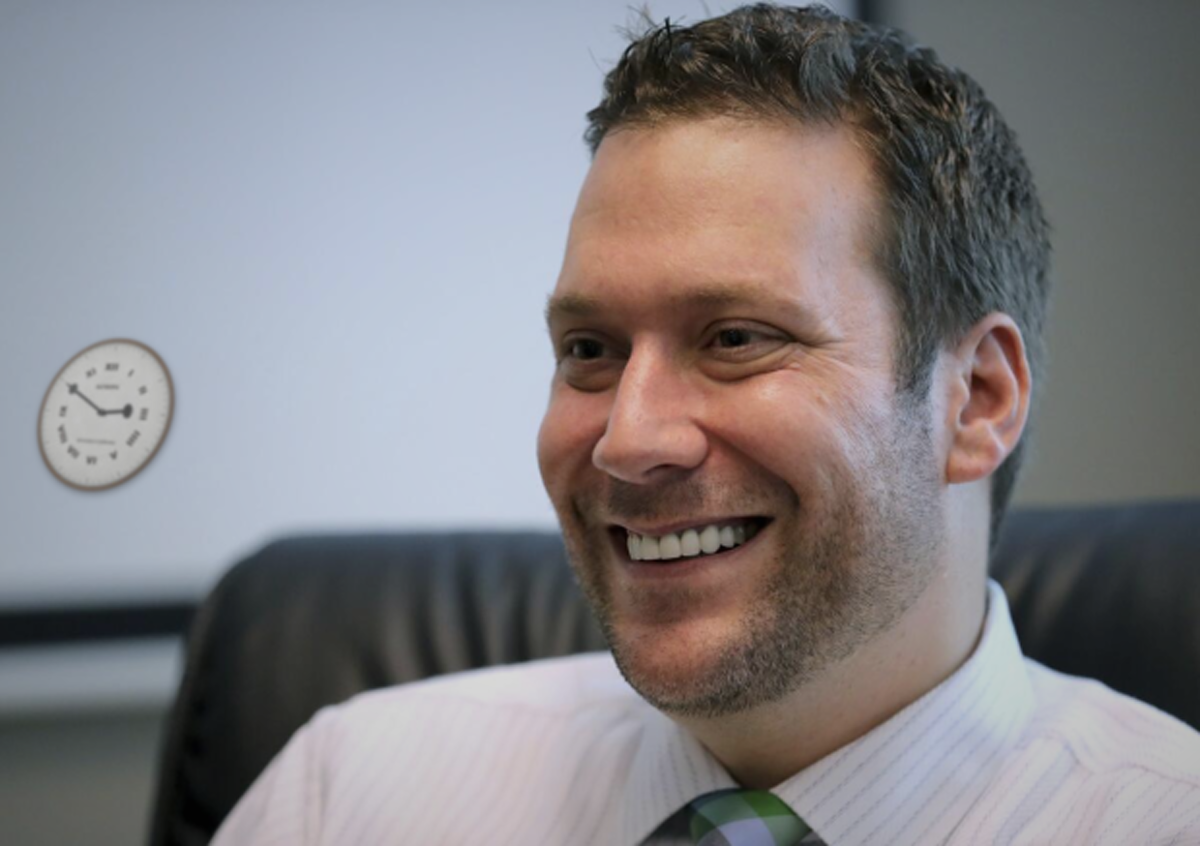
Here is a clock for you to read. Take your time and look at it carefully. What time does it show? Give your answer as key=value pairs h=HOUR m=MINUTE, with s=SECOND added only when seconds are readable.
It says h=2 m=50
